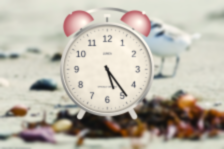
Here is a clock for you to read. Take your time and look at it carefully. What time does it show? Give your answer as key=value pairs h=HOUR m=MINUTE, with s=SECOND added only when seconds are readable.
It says h=5 m=24
